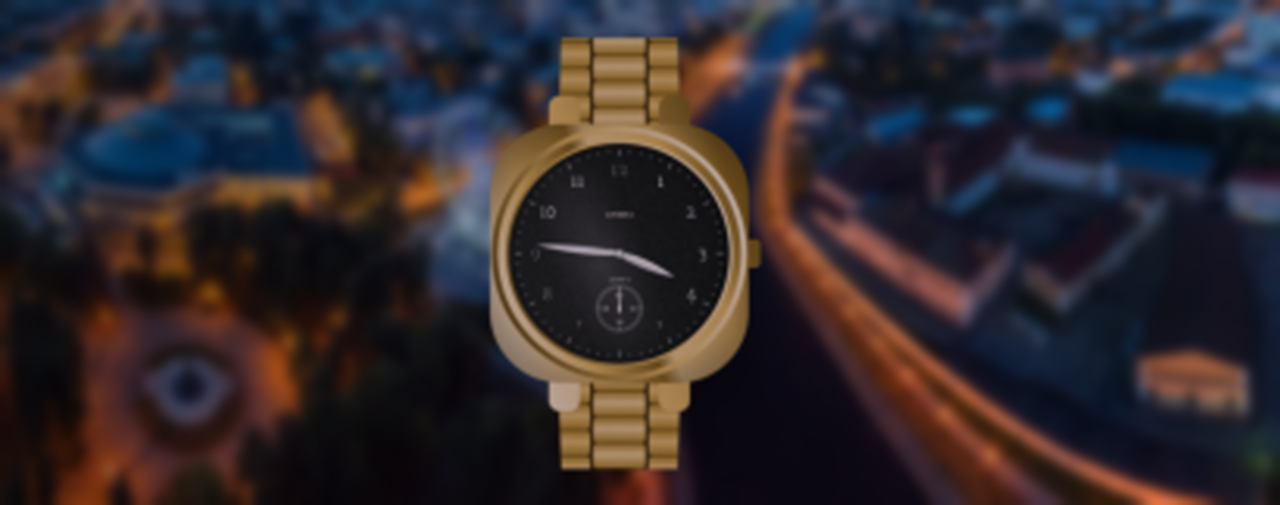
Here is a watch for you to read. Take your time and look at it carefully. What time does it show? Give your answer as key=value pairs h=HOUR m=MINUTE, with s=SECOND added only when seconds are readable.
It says h=3 m=46
